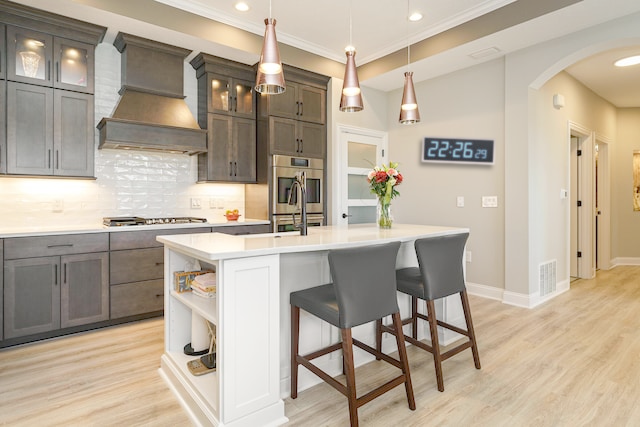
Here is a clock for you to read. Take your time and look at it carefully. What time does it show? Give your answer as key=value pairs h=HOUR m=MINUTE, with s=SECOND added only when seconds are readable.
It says h=22 m=26
